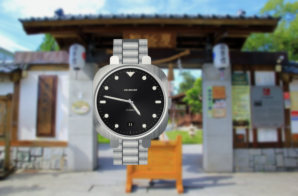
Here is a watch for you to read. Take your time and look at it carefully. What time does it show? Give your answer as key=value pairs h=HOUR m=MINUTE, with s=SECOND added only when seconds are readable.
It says h=4 m=47
